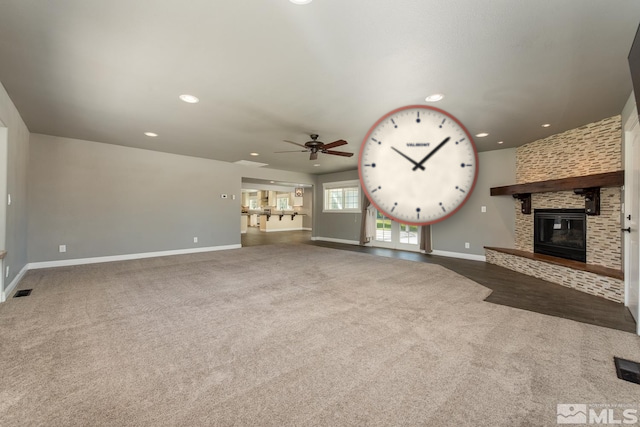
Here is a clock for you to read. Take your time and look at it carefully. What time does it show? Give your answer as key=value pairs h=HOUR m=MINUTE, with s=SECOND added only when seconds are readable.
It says h=10 m=8
